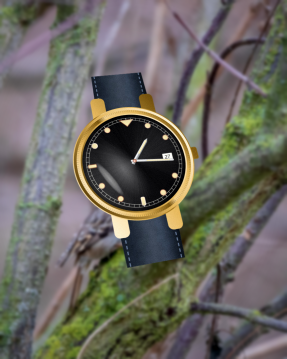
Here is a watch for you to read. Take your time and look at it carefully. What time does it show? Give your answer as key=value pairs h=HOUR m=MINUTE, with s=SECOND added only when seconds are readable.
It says h=1 m=16
